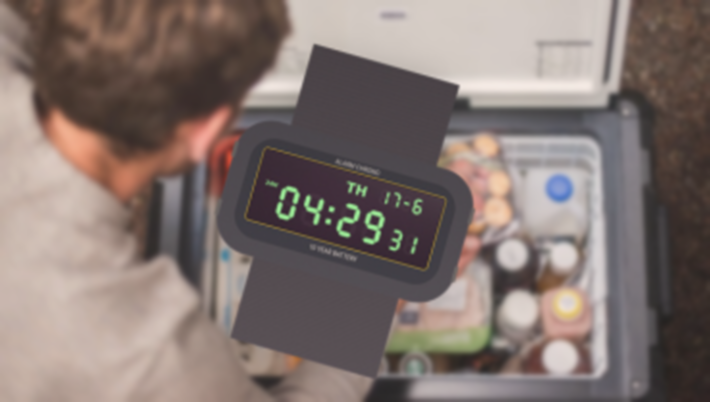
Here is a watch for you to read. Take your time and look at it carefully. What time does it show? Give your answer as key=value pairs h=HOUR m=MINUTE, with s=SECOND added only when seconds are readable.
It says h=4 m=29 s=31
